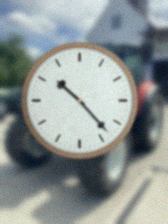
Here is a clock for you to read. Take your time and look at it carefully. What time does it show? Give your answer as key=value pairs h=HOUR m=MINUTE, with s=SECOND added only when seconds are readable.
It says h=10 m=23
